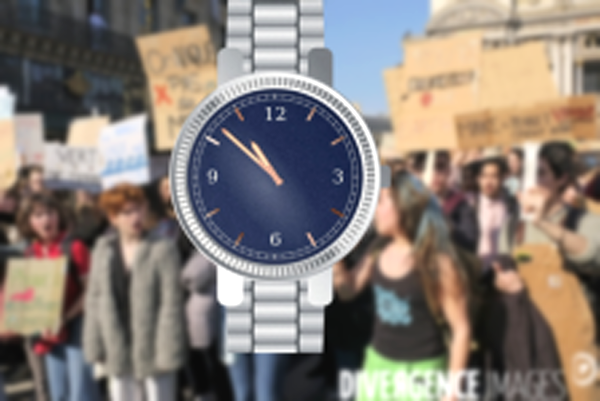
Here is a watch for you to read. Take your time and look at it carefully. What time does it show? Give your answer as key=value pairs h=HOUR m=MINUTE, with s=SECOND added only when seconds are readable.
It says h=10 m=52
